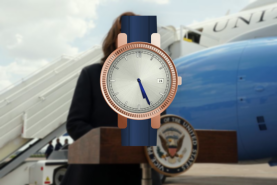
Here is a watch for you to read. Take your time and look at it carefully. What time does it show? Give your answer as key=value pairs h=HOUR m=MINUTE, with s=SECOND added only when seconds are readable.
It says h=5 m=26
